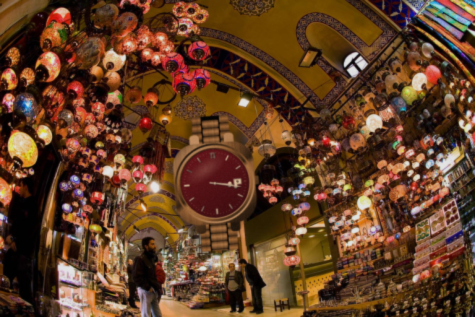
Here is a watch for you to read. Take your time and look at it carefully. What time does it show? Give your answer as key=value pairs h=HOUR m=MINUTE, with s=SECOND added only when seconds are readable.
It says h=3 m=17
